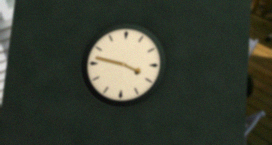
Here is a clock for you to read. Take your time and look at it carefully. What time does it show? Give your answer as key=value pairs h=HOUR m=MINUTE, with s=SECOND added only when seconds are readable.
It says h=3 m=47
